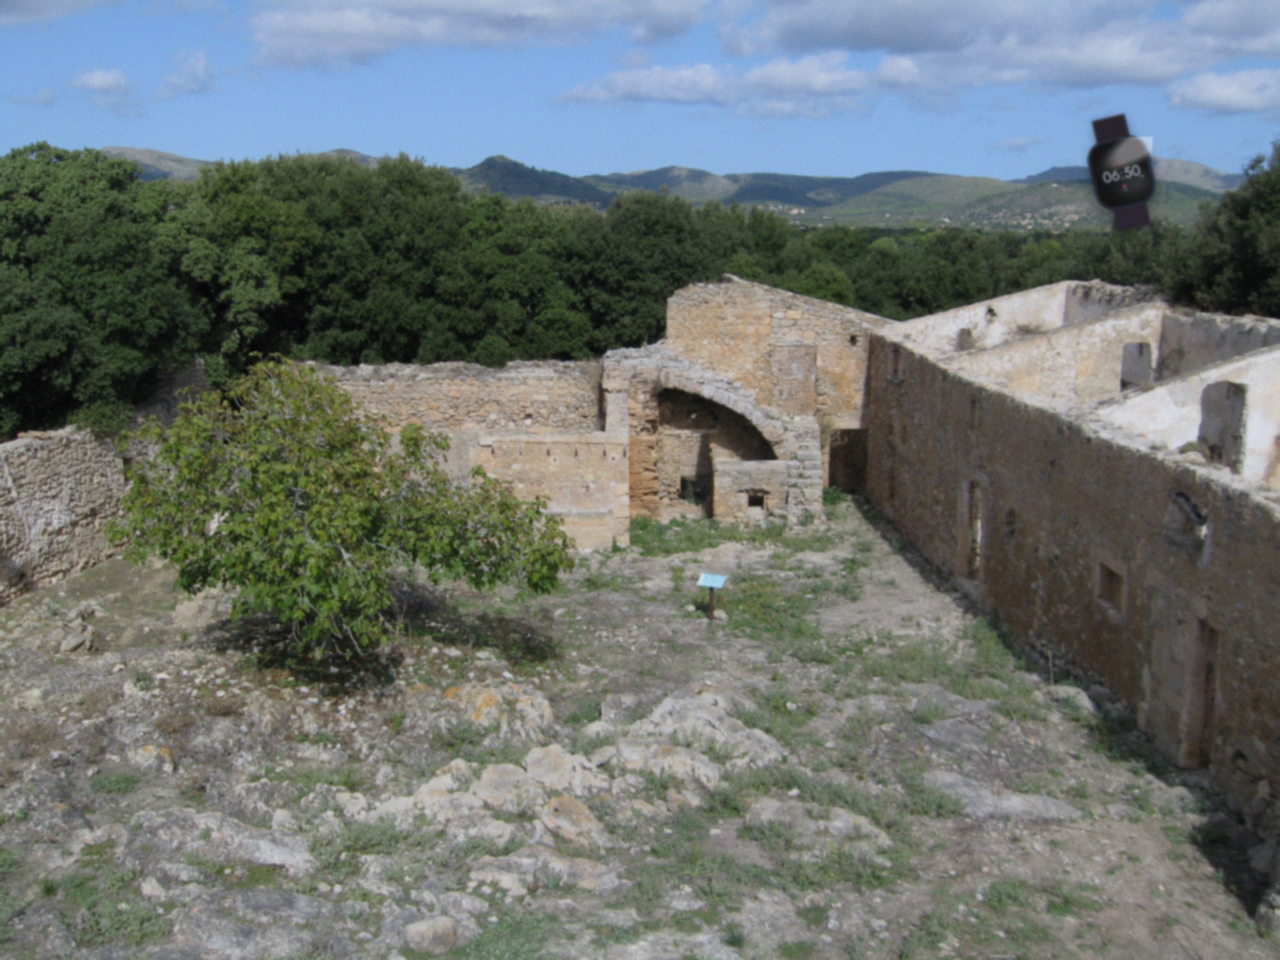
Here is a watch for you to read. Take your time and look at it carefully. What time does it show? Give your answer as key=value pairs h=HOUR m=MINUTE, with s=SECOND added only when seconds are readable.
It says h=6 m=50
